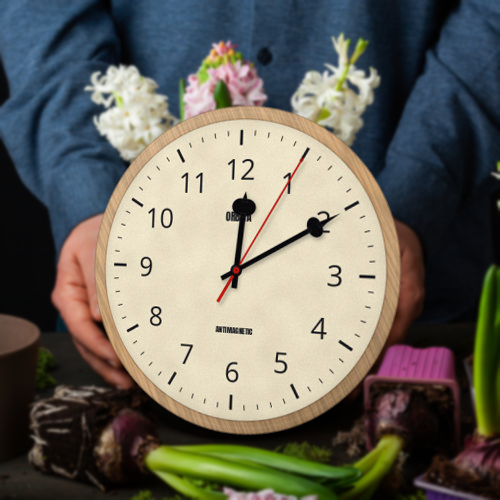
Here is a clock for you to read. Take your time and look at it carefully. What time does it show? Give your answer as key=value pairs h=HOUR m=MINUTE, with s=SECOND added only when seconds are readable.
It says h=12 m=10 s=5
